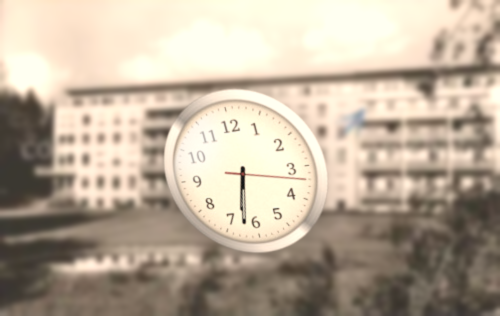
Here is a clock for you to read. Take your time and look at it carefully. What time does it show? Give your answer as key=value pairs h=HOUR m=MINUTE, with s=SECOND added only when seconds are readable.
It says h=6 m=32 s=17
